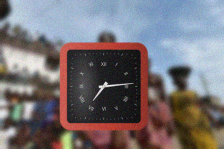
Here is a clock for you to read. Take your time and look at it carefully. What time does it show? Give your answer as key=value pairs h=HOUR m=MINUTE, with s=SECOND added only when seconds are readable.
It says h=7 m=14
